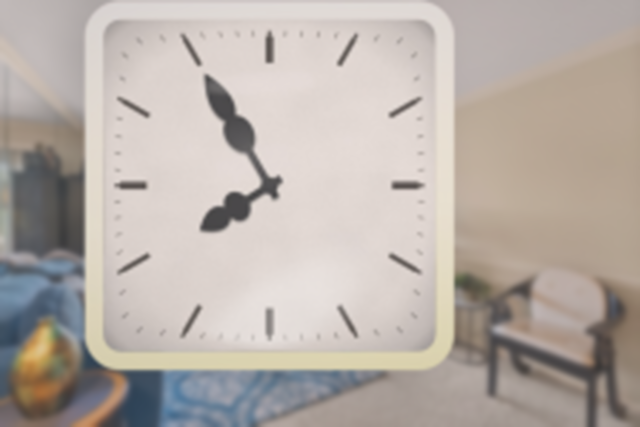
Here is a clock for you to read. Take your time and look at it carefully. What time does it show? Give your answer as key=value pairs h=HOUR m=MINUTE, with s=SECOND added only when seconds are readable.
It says h=7 m=55
